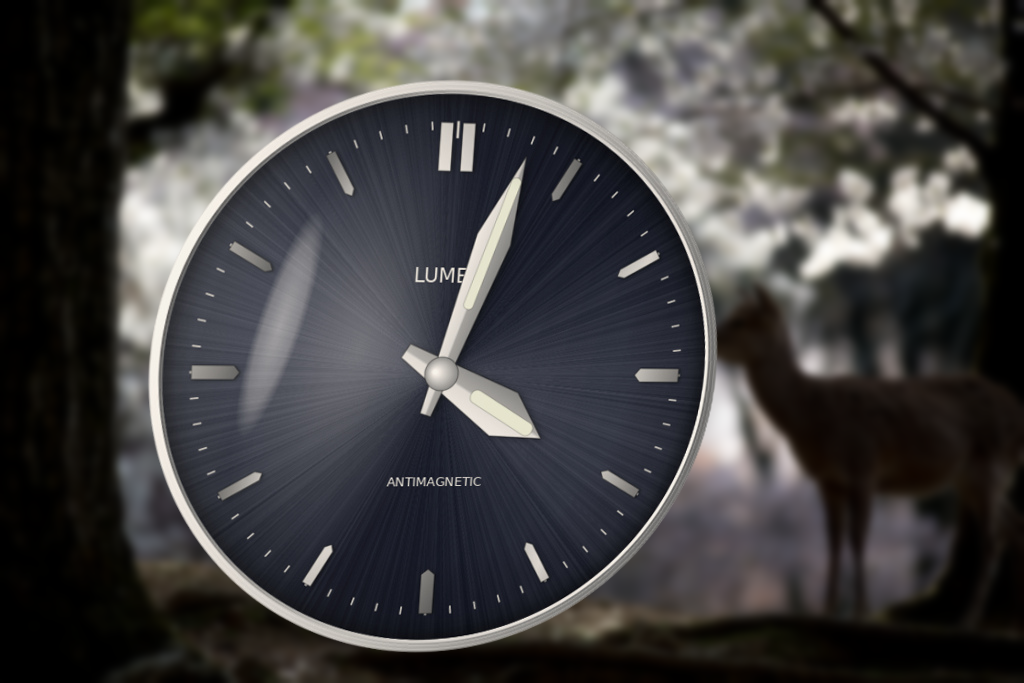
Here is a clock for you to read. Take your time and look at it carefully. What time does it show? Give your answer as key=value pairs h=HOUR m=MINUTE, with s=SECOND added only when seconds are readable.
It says h=4 m=3
